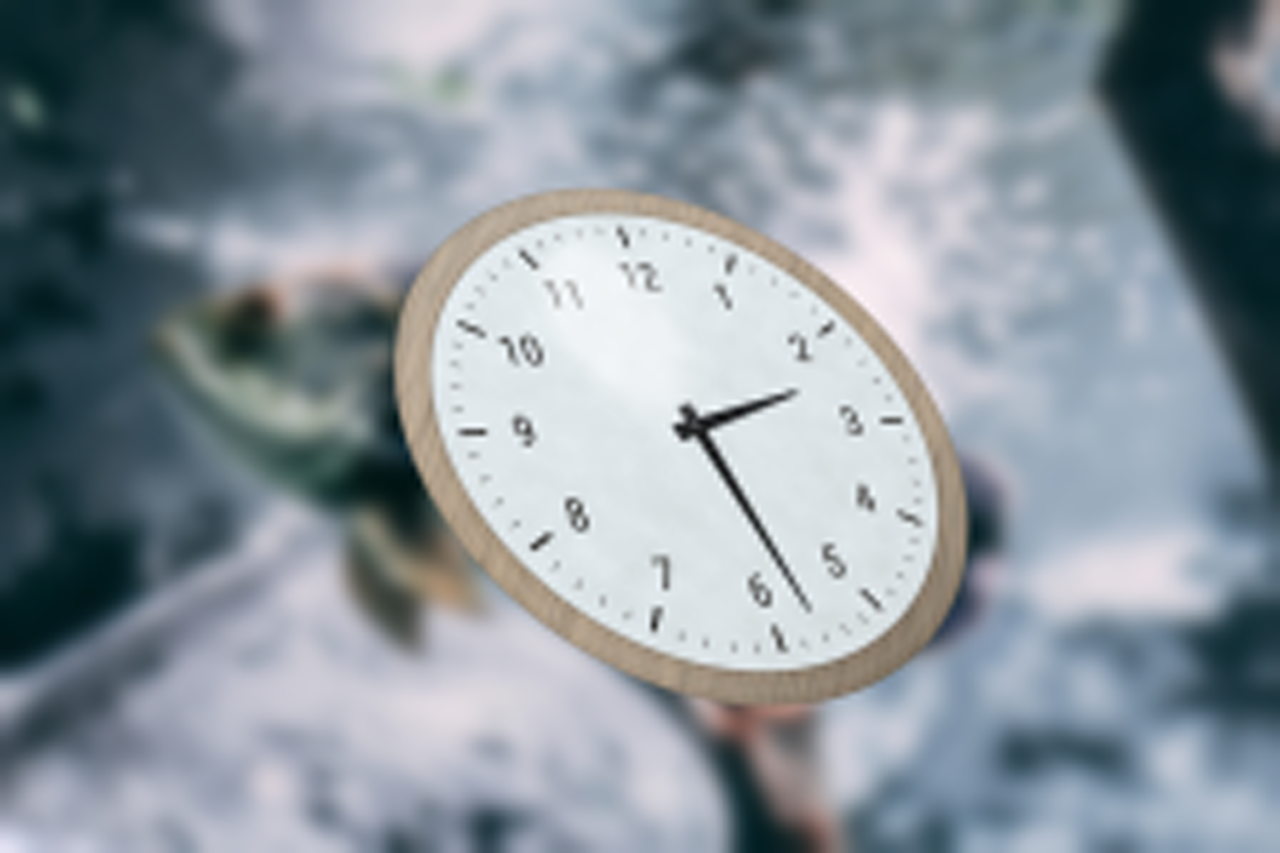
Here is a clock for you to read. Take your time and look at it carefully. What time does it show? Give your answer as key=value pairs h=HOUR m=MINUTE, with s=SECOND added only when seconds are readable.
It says h=2 m=28
